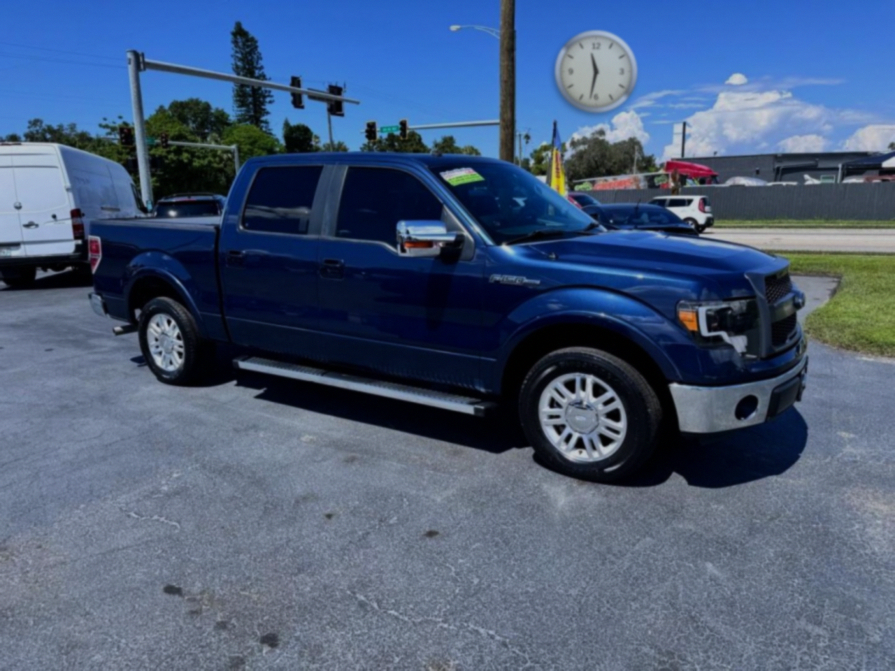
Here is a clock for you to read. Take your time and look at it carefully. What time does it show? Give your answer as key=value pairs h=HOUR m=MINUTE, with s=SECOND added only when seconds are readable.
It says h=11 m=32
